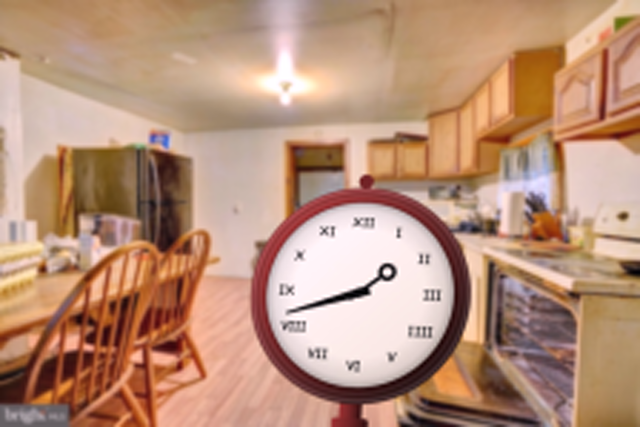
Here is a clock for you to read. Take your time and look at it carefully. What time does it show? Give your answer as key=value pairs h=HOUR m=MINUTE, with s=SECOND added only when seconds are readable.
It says h=1 m=42
